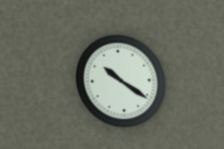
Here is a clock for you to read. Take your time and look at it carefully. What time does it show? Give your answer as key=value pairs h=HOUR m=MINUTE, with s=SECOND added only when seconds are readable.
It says h=10 m=21
